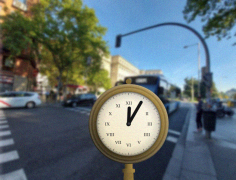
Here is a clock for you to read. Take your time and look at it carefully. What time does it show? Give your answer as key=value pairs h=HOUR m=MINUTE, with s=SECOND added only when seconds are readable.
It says h=12 m=5
